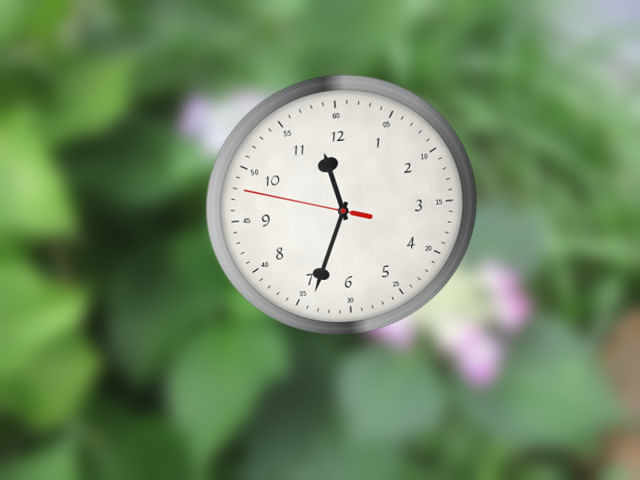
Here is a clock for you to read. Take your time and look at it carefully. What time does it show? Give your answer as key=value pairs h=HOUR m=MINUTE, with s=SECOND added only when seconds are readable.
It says h=11 m=33 s=48
